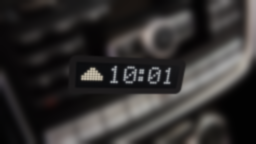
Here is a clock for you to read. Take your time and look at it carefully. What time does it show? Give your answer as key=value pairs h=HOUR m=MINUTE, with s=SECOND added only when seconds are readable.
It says h=10 m=1
